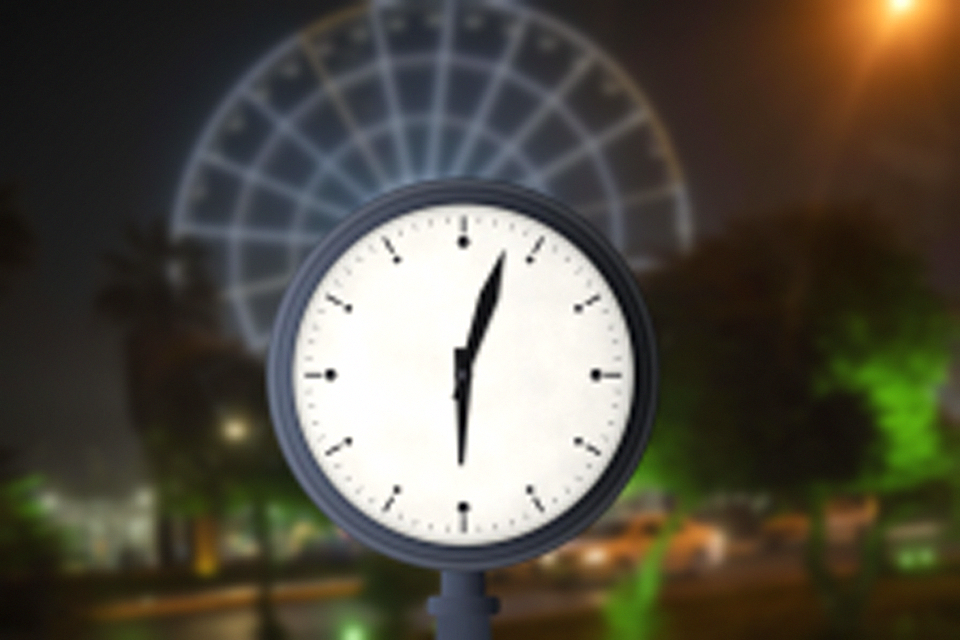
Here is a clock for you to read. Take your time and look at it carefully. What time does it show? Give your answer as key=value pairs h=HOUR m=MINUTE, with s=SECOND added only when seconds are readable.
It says h=6 m=3
